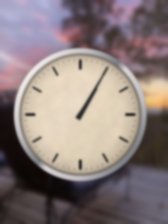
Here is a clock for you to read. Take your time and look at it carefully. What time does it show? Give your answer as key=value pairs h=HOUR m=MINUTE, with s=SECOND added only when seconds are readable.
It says h=1 m=5
